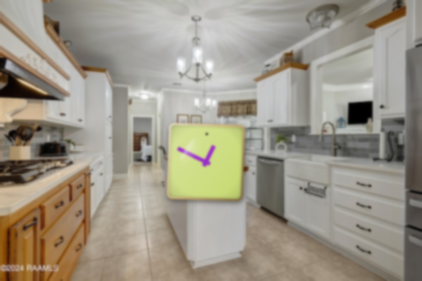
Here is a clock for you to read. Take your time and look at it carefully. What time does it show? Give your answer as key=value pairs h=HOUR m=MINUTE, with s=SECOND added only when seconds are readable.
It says h=12 m=49
